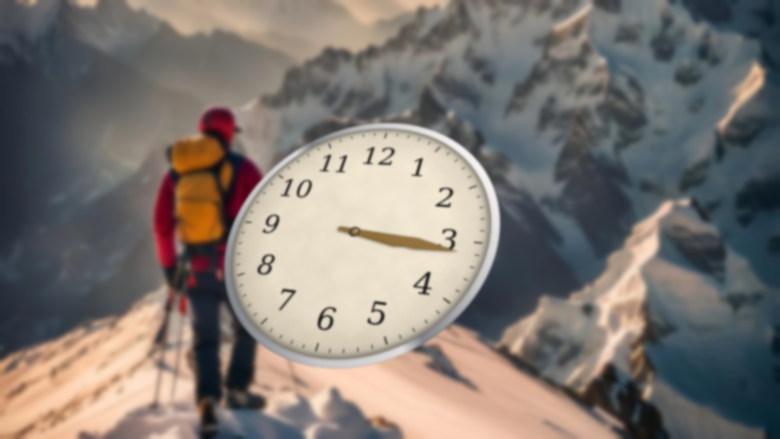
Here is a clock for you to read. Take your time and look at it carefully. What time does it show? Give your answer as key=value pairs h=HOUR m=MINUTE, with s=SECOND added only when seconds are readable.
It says h=3 m=16
